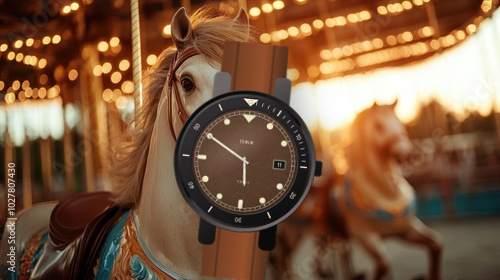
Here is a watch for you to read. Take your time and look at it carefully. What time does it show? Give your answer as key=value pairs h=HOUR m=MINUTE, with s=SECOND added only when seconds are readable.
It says h=5 m=50
